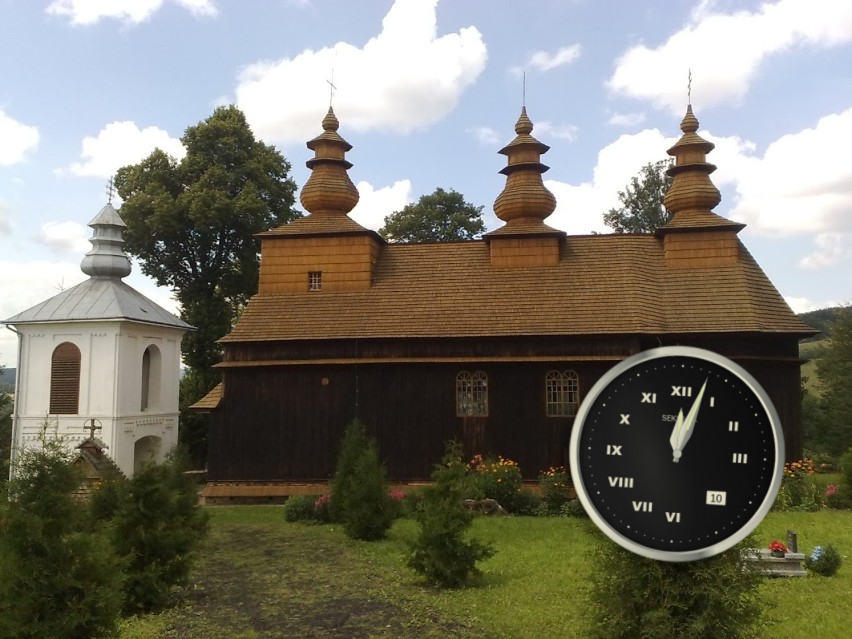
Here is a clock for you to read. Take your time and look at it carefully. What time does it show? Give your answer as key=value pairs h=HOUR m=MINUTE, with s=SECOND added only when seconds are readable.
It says h=12 m=3
